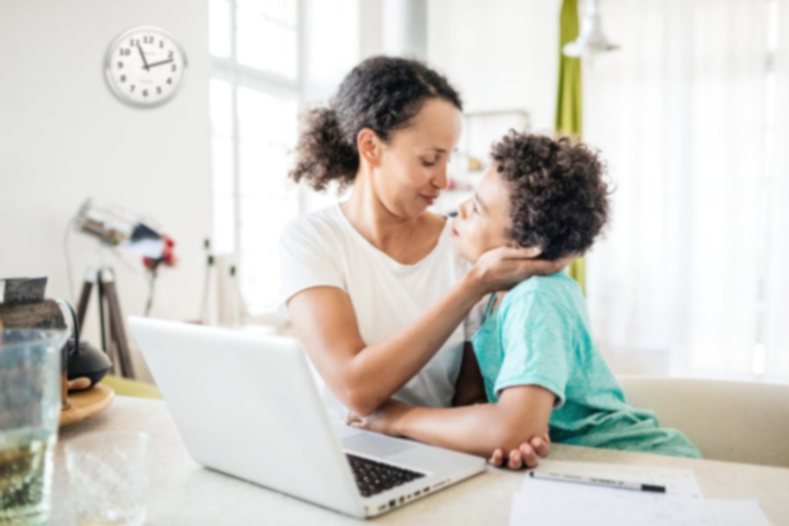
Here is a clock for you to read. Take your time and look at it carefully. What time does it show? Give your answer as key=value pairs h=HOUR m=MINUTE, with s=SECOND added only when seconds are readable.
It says h=11 m=12
